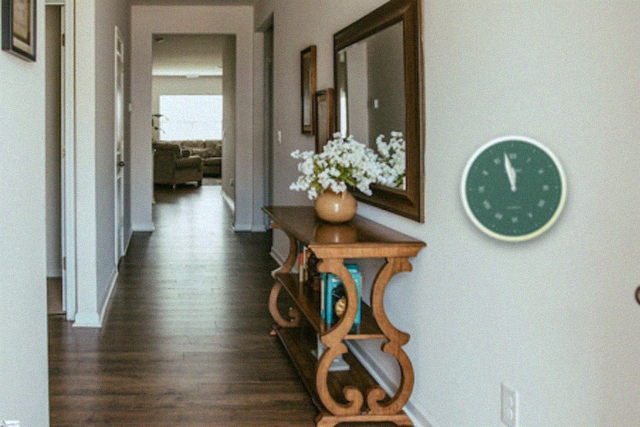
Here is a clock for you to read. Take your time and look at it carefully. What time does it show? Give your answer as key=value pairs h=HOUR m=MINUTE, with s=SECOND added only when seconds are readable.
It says h=11 m=58
